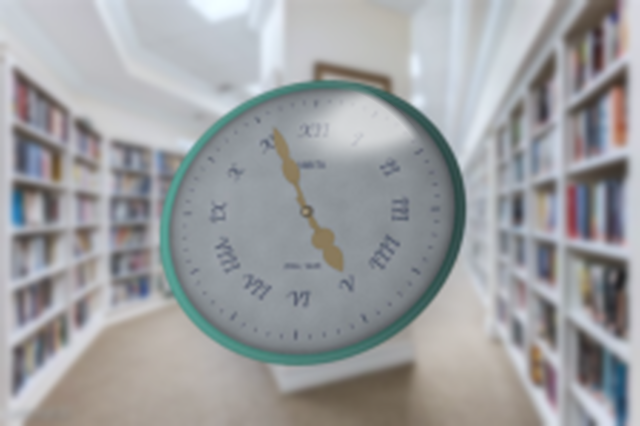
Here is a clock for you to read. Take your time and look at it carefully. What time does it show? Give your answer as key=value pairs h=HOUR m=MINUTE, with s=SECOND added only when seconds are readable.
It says h=4 m=56
